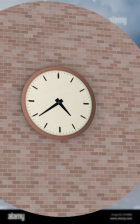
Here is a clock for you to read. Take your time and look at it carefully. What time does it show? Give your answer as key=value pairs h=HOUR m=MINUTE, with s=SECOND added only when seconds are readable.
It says h=4 m=39
